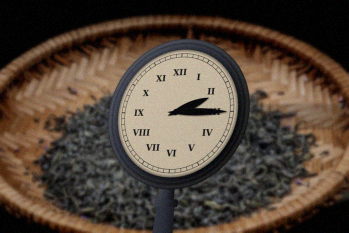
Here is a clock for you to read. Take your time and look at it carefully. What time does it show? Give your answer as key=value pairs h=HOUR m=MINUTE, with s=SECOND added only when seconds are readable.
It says h=2 m=15
